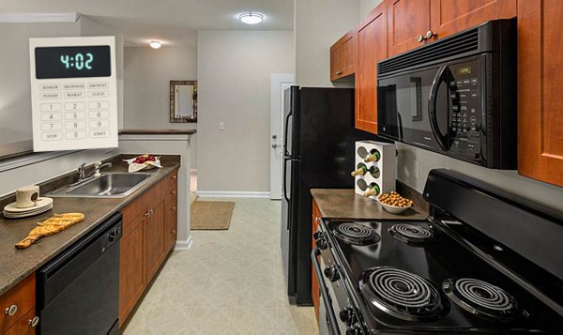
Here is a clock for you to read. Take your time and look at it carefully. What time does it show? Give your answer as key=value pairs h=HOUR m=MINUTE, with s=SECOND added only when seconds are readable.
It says h=4 m=2
